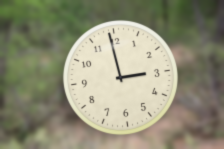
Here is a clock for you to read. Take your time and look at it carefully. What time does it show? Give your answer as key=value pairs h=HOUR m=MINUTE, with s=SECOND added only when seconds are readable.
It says h=2 m=59
